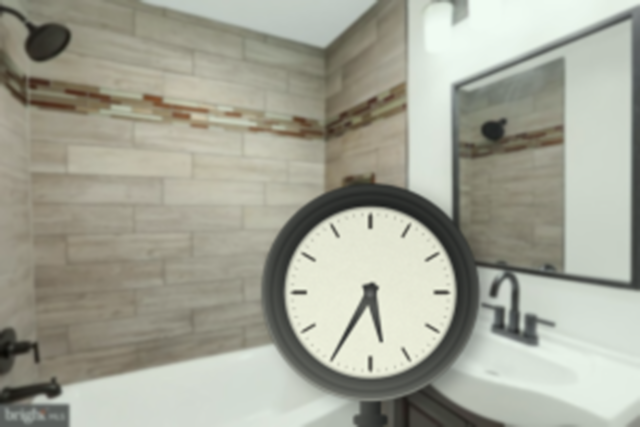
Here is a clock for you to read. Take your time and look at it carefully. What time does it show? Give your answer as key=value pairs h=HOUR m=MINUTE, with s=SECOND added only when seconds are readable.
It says h=5 m=35
